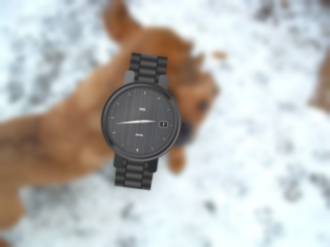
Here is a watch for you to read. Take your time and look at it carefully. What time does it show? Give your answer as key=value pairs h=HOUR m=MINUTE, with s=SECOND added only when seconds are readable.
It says h=2 m=43
